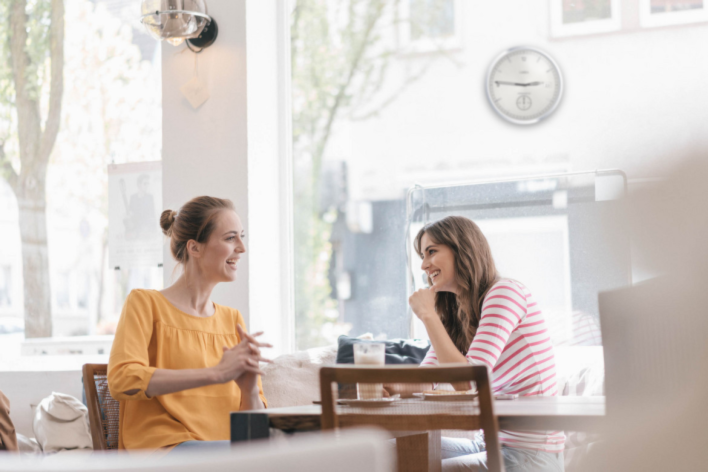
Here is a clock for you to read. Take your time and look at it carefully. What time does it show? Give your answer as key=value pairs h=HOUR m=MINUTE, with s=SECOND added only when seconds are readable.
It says h=2 m=46
